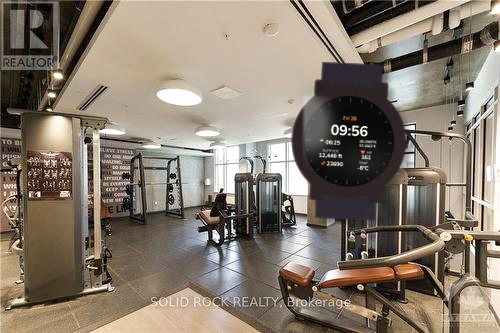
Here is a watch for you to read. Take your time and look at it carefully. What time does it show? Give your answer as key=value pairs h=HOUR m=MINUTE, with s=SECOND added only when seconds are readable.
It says h=9 m=56
